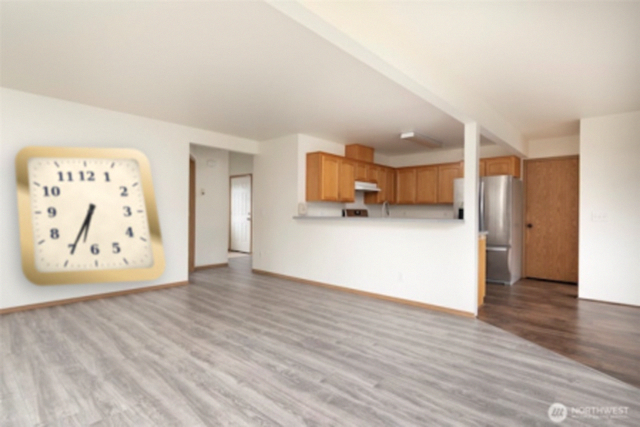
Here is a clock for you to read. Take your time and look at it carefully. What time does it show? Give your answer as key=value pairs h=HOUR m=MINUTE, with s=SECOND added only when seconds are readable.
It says h=6 m=35
